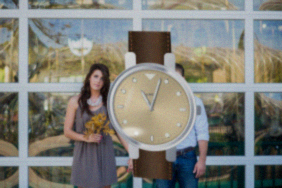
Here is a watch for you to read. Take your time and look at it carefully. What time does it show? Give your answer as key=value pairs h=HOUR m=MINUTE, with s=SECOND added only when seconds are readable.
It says h=11 m=3
